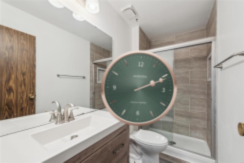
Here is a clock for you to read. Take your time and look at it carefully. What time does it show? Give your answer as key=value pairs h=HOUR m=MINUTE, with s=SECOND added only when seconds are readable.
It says h=2 m=11
